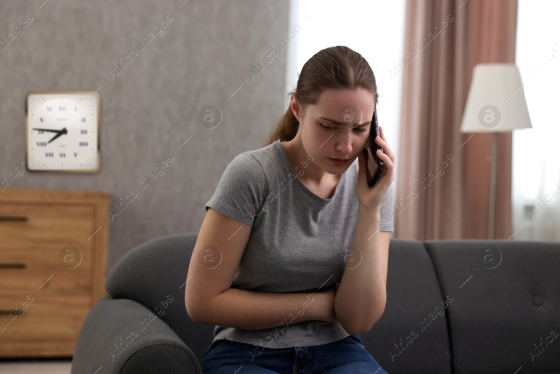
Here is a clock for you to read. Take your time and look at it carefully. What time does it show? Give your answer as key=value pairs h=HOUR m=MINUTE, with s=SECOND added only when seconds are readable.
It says h=7 m=46
